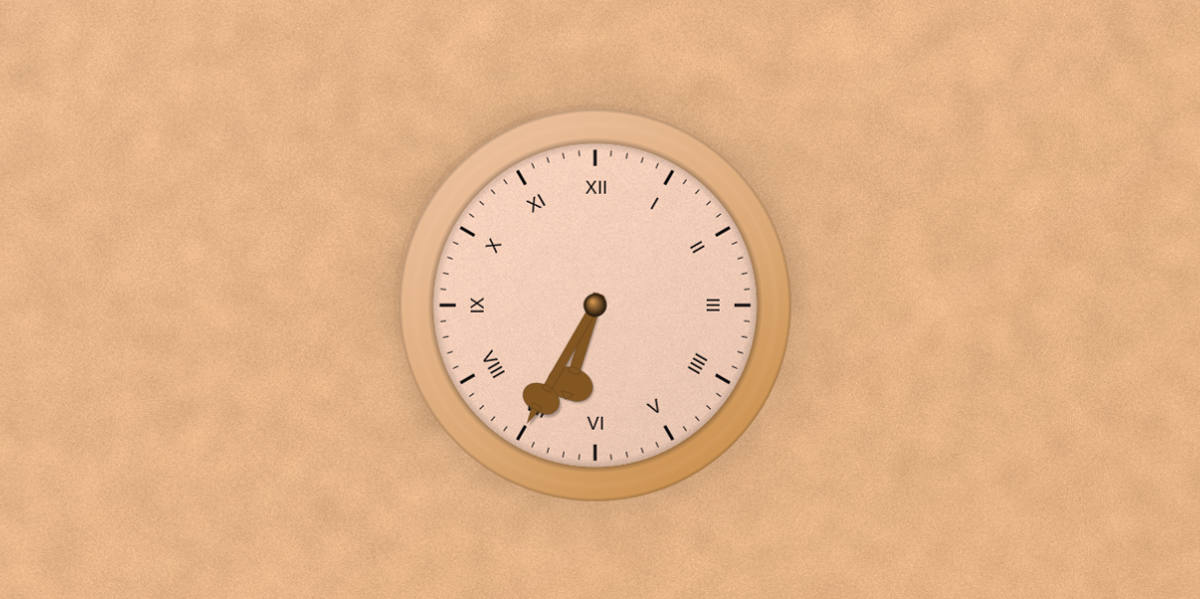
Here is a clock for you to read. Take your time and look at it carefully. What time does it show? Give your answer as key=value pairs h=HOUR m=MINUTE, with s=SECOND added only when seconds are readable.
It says h=6 m=35
